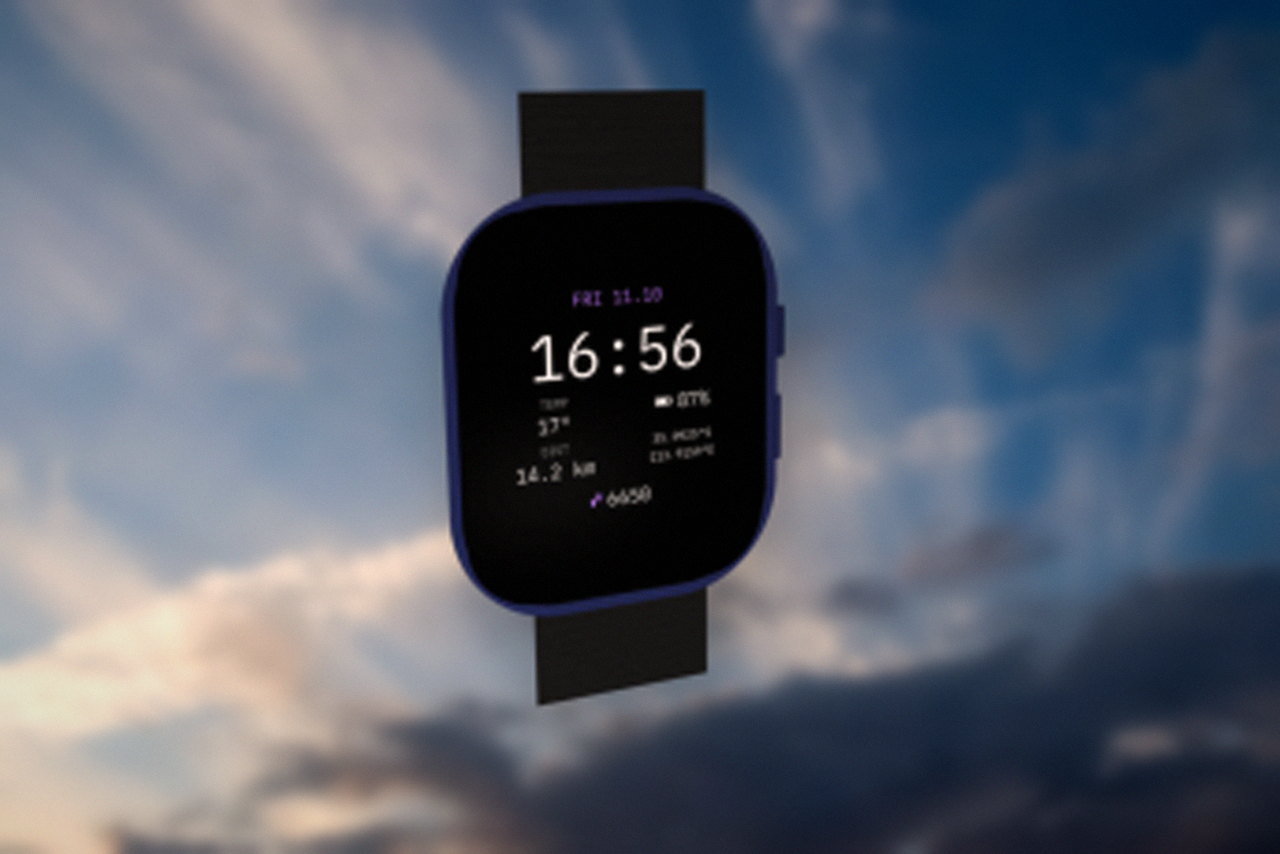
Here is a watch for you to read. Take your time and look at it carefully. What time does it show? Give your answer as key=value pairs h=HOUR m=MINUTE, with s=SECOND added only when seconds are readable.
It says h=16 m=56
